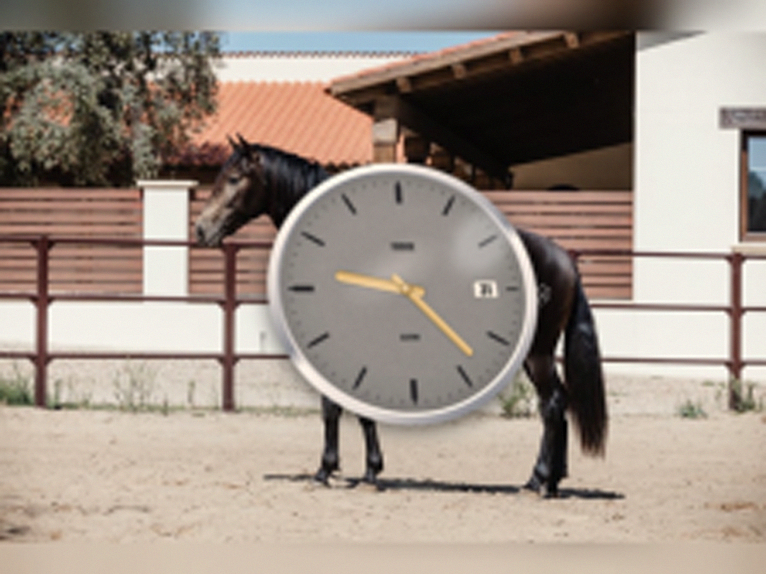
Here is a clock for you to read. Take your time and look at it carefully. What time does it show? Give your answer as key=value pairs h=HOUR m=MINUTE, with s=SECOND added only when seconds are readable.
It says h=9 m=23
